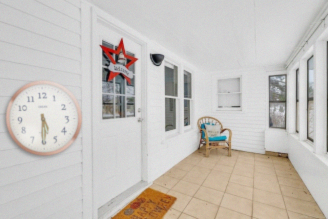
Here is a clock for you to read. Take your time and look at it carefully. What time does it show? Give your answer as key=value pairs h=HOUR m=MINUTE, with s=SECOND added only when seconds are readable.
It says h=5 m=30
